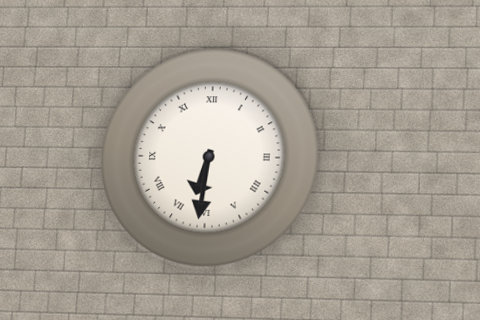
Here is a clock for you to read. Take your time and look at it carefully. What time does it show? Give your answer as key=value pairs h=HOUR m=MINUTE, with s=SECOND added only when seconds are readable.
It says h=6 m=31
